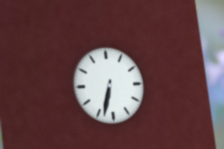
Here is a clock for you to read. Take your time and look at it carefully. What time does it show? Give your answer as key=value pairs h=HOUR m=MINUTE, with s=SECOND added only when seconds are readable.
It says h=6 m=33
